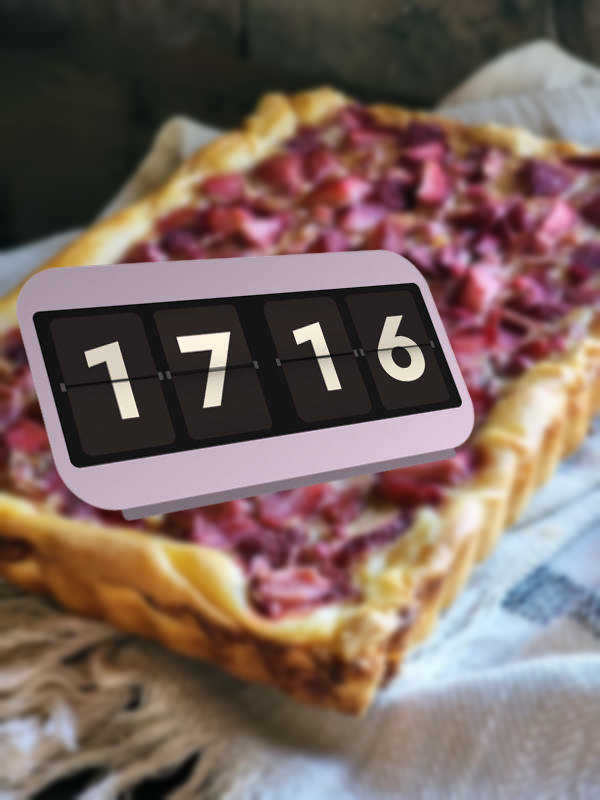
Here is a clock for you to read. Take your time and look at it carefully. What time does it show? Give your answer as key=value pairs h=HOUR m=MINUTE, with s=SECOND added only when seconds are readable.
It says h=17 m=16
